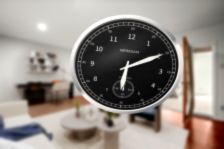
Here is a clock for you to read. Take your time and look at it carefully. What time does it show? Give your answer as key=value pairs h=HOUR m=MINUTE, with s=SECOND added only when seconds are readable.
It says h=6 m=10
